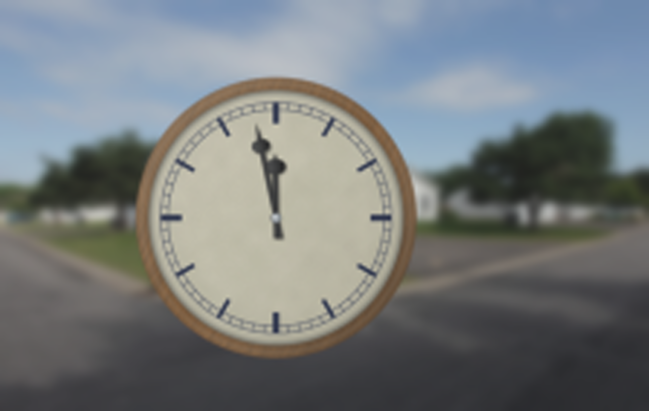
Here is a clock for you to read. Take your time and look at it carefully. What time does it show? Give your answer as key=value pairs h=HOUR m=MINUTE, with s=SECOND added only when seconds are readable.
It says h=11 m=58
